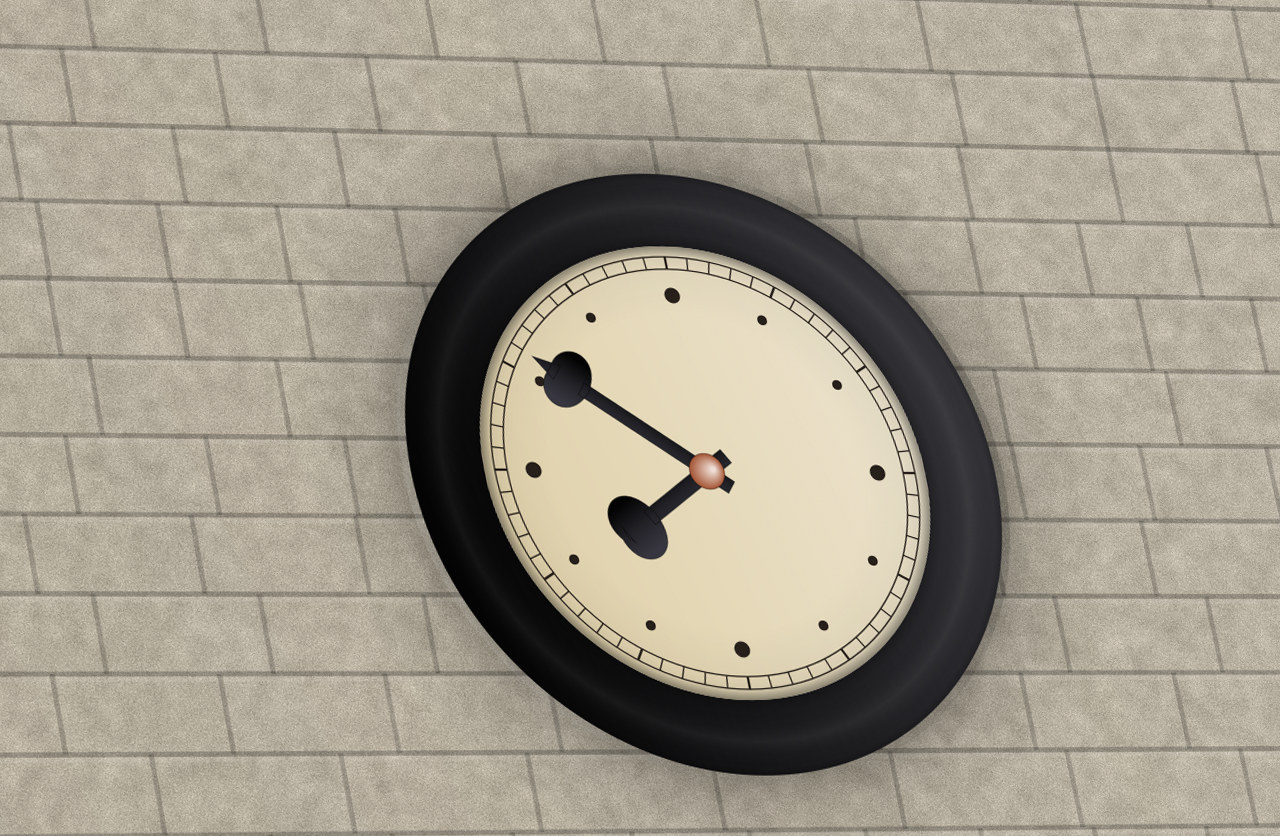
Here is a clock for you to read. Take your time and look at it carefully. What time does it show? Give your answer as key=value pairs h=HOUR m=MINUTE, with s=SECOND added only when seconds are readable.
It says h=7 m=51
